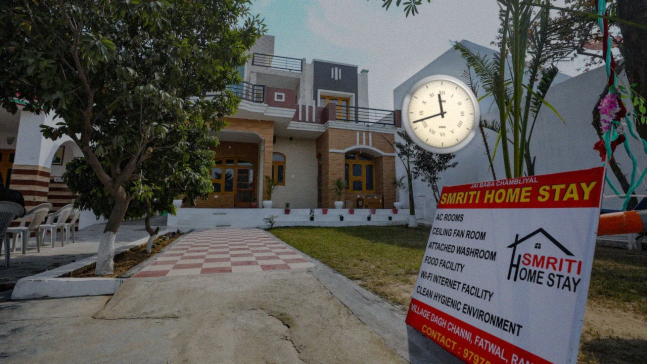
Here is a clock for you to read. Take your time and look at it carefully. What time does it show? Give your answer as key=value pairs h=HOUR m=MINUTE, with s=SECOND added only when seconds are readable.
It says h=11 m=42
